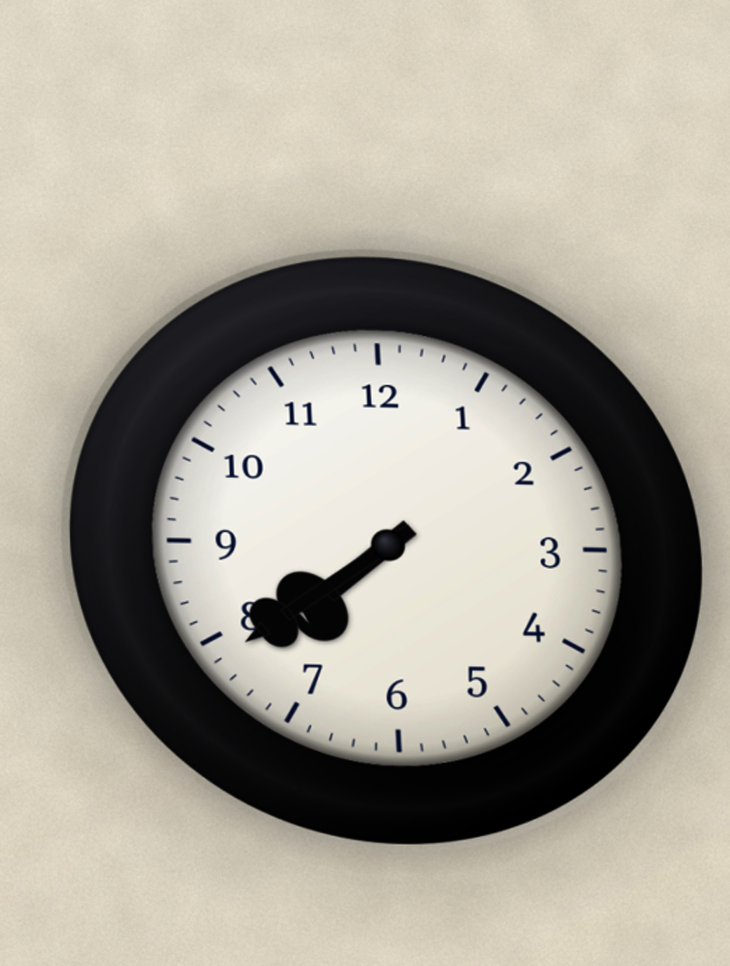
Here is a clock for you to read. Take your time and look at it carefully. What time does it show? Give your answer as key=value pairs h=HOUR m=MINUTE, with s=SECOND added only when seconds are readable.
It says h=7 m=39
